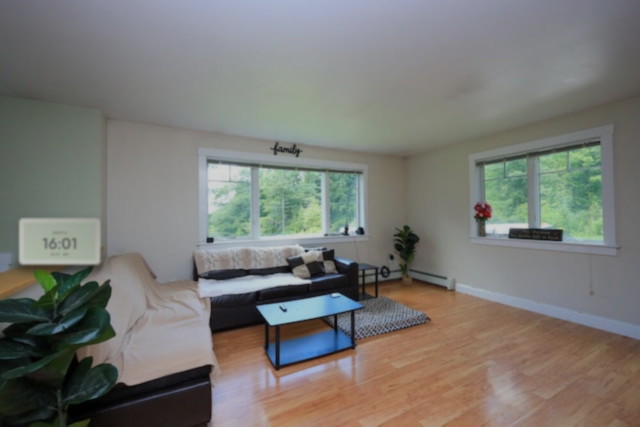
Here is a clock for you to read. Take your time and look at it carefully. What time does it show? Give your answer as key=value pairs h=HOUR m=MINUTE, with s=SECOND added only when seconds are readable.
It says h=16 m=1
